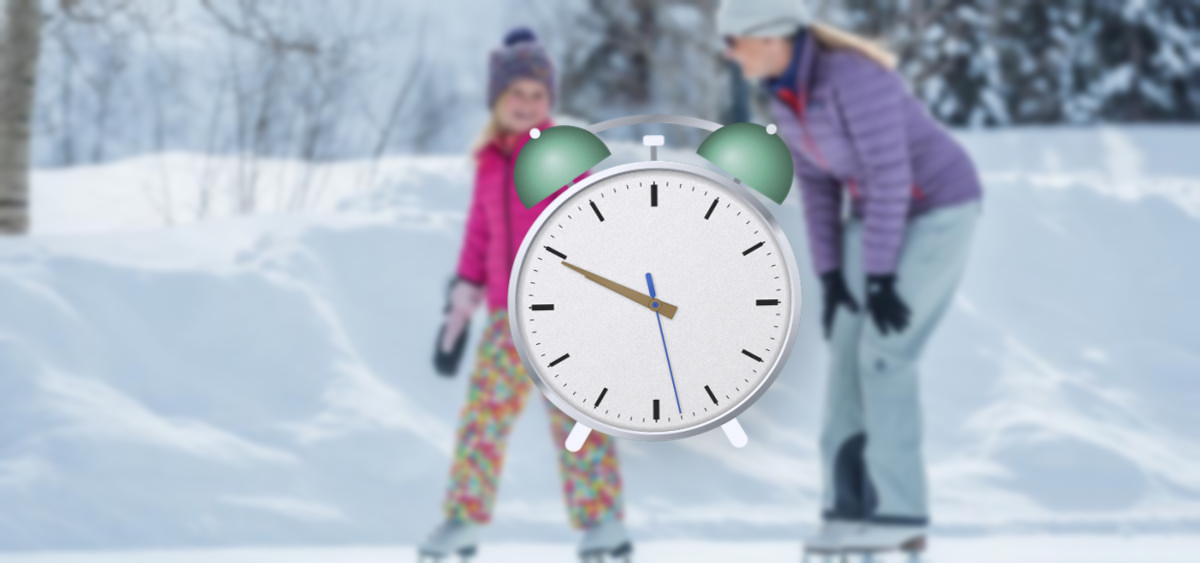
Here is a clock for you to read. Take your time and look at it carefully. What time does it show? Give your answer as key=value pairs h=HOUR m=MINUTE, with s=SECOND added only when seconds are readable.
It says h=9 m=49 s=28
